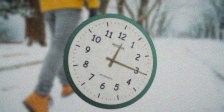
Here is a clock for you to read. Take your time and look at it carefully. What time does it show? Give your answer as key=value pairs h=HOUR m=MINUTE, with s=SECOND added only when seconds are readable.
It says h=12 m=15
